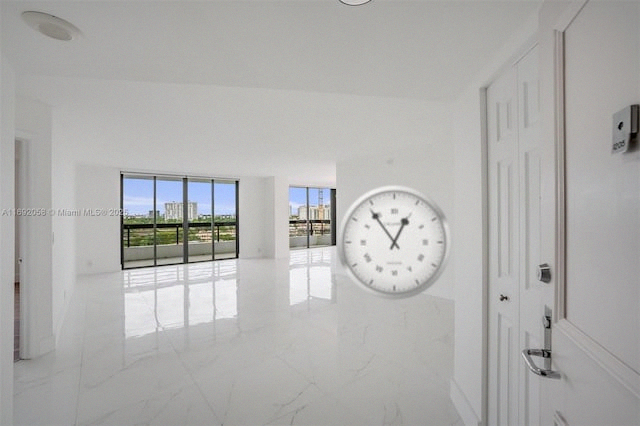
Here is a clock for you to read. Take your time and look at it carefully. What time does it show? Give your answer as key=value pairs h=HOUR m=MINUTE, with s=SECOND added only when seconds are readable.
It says h=12 m=54
